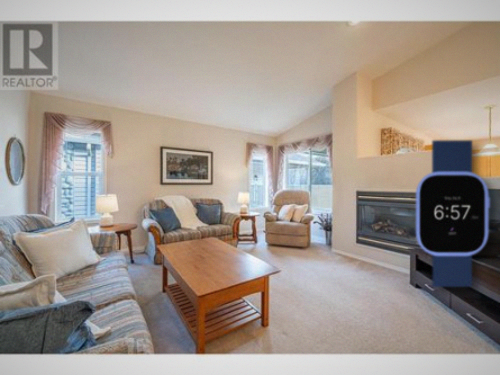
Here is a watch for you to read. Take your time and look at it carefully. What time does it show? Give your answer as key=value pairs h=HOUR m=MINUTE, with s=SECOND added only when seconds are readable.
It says h=6 m=57
